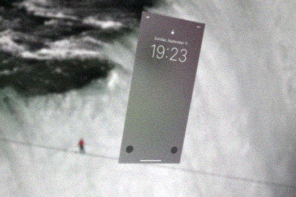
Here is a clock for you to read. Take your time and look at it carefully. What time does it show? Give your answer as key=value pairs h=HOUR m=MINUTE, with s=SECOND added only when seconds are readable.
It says h=19 m=23
